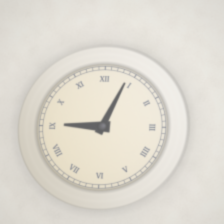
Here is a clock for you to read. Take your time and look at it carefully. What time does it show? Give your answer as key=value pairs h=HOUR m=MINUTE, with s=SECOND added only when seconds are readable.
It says h=9 m=4
